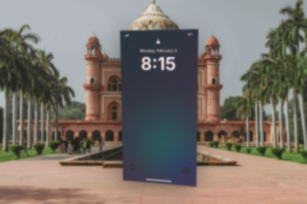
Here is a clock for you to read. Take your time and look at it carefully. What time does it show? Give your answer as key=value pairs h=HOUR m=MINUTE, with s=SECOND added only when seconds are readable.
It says h=8 m=15
